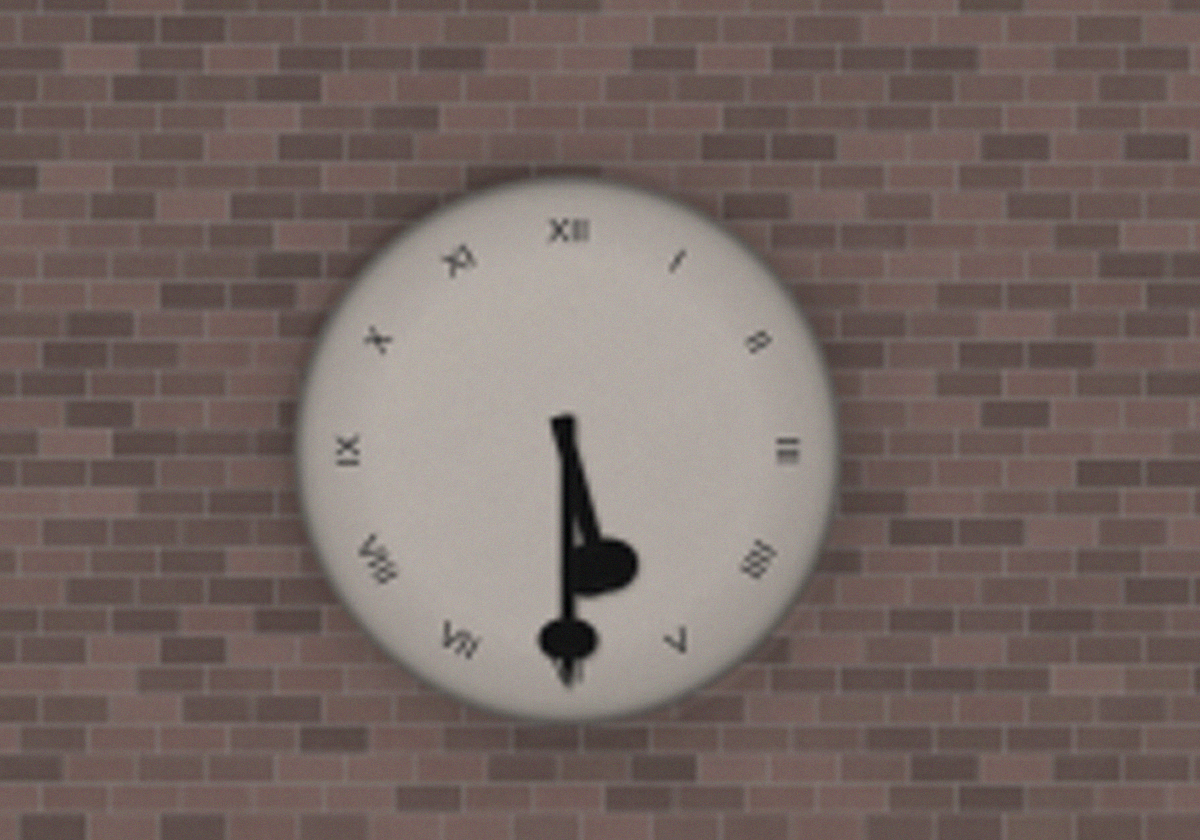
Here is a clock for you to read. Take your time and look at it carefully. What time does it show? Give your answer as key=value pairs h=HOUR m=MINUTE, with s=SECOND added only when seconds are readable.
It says h=5 m=30
